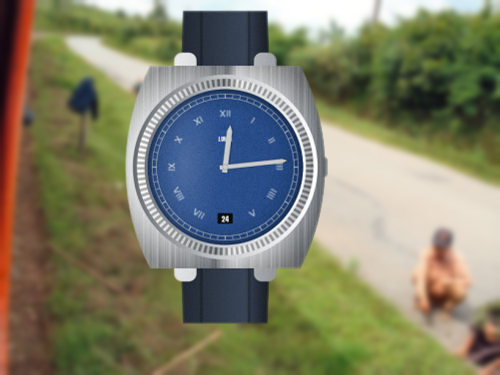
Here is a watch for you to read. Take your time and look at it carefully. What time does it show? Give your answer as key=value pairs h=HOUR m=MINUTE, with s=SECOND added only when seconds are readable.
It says h=12 m=14
